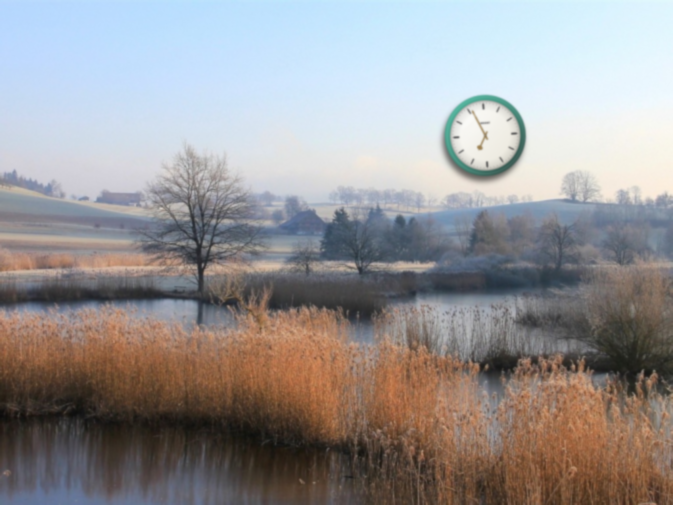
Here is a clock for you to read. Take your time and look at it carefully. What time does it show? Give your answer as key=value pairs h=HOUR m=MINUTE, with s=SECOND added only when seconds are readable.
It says h=6 m=56
